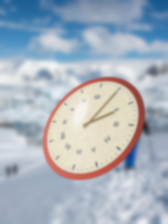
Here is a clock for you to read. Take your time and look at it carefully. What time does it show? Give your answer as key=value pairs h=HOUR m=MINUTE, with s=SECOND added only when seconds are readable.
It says h=2 m=5
